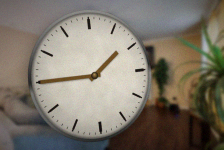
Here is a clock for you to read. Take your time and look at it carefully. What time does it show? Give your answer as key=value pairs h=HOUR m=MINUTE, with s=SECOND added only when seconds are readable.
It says h=1 m=45
